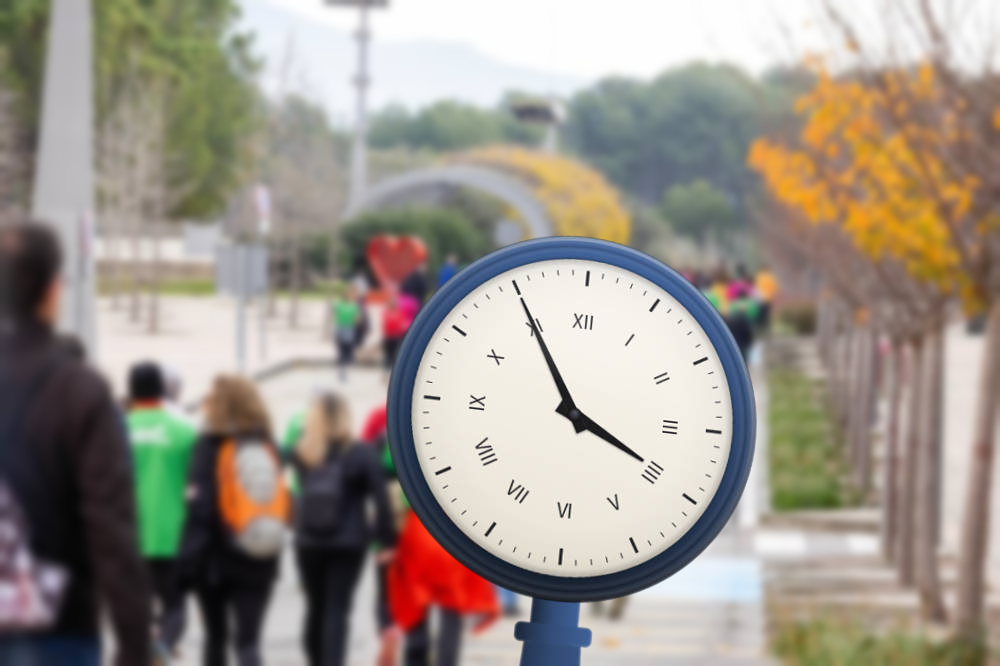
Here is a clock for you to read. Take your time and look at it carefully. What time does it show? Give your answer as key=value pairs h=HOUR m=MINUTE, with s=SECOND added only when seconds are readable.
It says h=3 m=55
